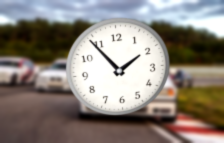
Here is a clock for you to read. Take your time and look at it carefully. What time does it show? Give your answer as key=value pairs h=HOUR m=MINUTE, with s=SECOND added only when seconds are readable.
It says h=1 m=54
